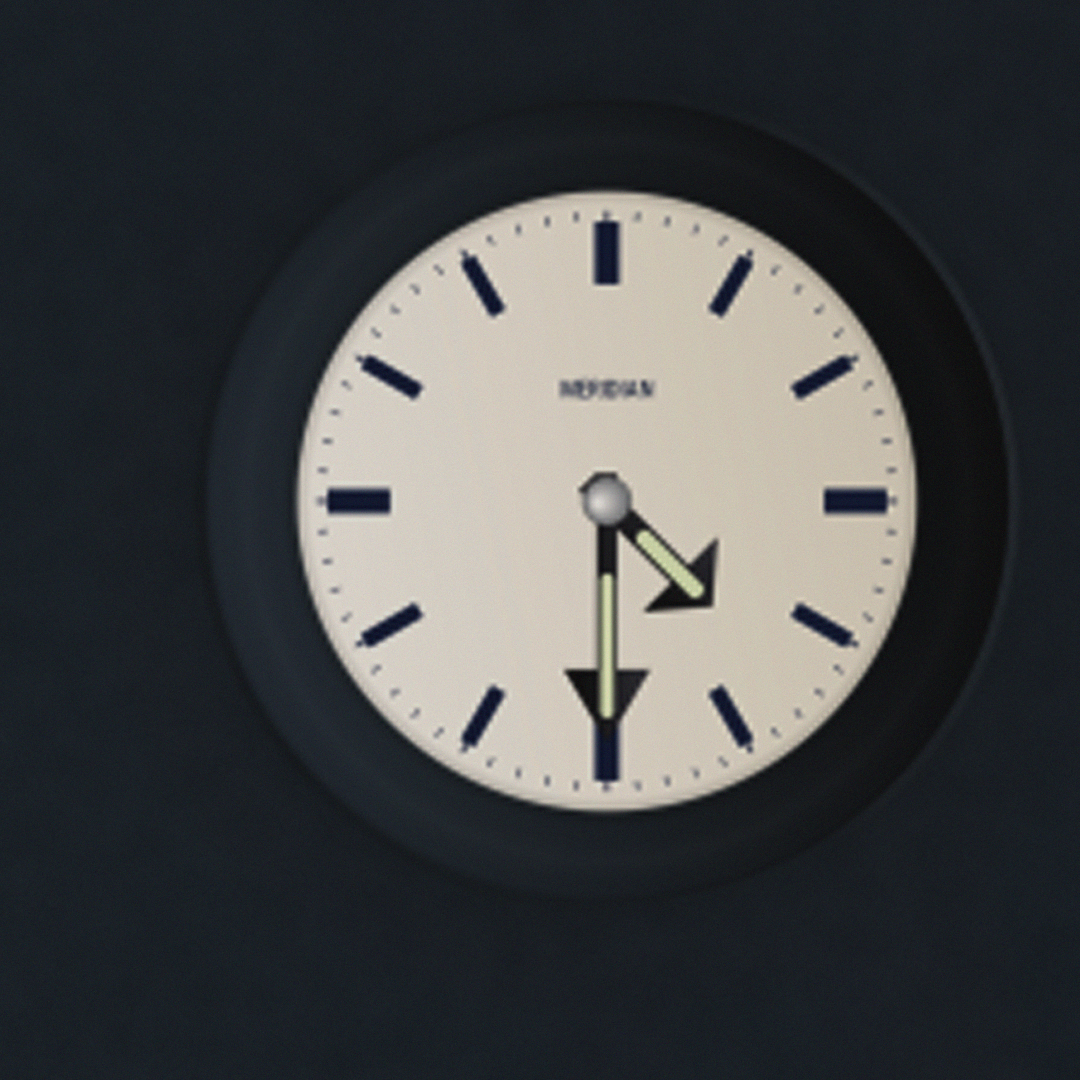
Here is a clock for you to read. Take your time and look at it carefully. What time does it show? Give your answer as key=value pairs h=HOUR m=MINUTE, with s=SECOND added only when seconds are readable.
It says h=4 m=30
